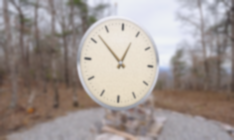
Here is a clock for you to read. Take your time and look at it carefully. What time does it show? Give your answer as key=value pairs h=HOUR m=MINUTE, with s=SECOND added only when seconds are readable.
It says h=12 m=52
